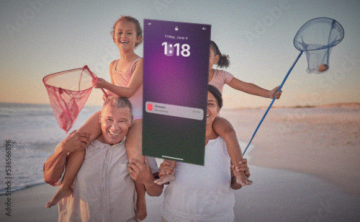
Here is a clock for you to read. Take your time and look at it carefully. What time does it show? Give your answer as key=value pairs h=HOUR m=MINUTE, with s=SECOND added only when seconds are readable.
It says h=1 m=18
